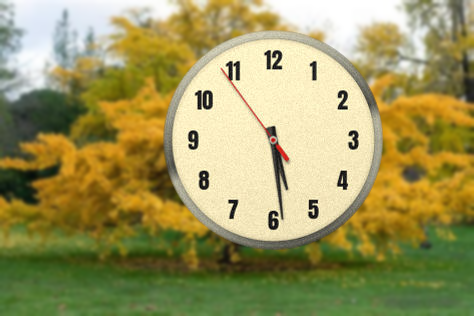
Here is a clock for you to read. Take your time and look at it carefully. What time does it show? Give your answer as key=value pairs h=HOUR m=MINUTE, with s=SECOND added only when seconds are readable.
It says h=5 m=28 s=54
